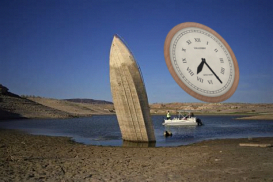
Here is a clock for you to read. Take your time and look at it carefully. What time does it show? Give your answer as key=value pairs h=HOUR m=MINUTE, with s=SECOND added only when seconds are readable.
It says h=7 m=25
